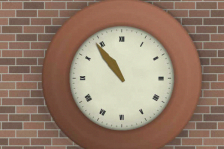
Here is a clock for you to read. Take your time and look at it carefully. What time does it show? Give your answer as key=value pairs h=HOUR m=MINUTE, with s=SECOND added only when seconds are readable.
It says h=10 m=54
